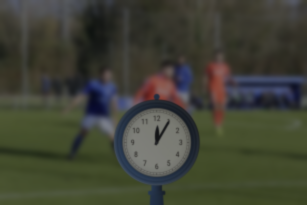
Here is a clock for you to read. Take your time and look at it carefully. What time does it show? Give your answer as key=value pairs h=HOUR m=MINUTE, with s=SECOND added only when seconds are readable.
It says h=12 m=5
